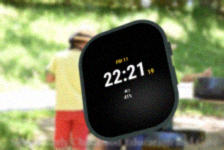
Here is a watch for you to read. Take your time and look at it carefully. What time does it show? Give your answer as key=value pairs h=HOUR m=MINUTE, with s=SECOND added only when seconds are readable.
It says h=22 m=21
